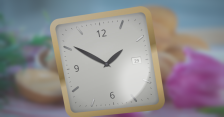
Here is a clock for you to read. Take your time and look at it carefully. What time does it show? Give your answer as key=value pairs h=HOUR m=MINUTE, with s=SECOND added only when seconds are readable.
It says h=1 m=51
